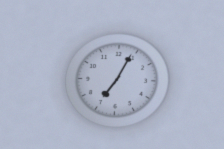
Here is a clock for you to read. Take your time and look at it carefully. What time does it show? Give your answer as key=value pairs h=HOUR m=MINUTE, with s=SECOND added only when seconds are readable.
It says h=7 m=4
